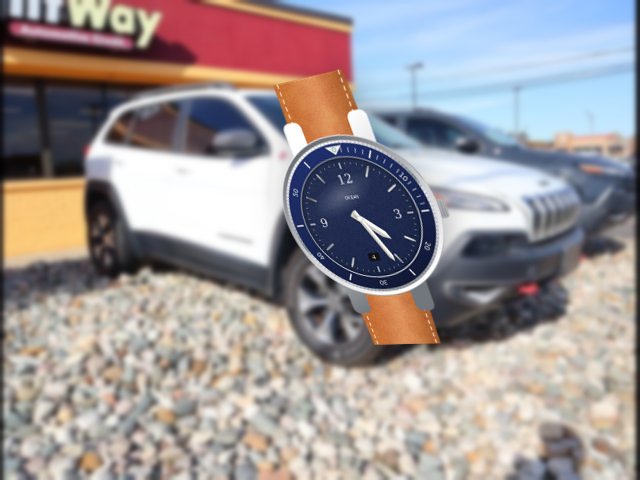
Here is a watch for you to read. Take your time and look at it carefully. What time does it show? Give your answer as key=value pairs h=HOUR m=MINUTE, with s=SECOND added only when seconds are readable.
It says h=4 m=26
